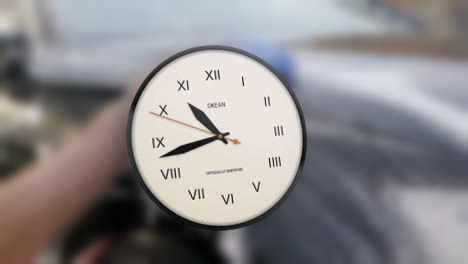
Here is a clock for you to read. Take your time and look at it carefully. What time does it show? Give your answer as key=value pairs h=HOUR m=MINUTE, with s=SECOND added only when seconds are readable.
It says h=10 m=42 s=49
